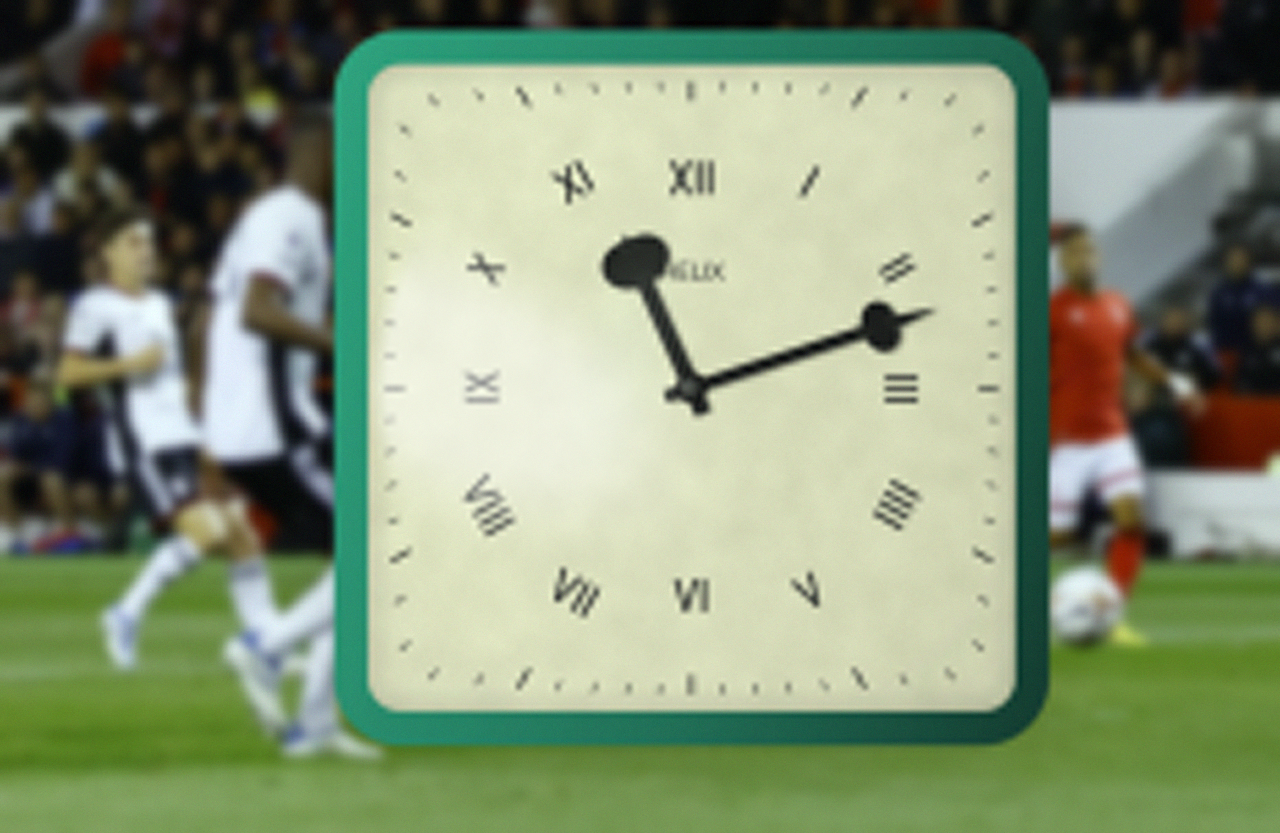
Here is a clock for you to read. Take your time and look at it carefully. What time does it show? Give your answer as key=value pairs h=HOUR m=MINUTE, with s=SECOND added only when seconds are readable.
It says h=11 m=12
